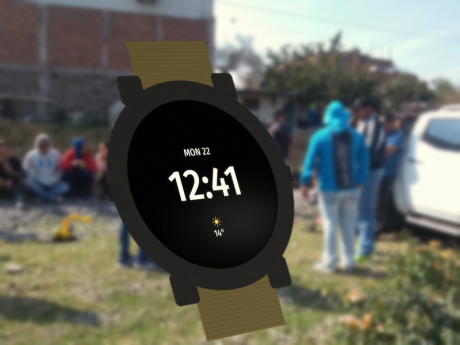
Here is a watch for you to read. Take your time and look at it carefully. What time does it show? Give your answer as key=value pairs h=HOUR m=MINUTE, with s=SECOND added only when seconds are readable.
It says h=12 m=41
